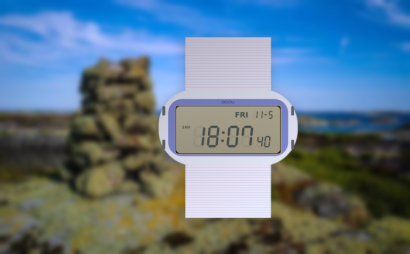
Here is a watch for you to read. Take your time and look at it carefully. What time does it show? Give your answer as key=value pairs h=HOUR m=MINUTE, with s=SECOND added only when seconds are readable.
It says h=18 m=7 s=40
